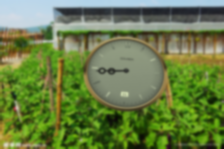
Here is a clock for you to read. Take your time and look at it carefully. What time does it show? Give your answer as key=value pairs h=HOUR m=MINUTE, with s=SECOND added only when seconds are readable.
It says h=8 m=44
